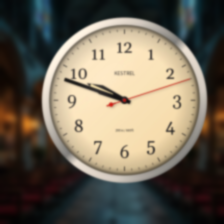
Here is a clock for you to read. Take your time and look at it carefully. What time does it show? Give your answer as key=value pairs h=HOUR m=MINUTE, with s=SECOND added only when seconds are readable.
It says h=9 m=48 s=12
